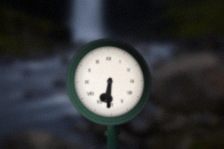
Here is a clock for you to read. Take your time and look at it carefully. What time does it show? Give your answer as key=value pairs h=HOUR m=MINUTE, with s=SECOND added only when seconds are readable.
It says h=6 m=31
